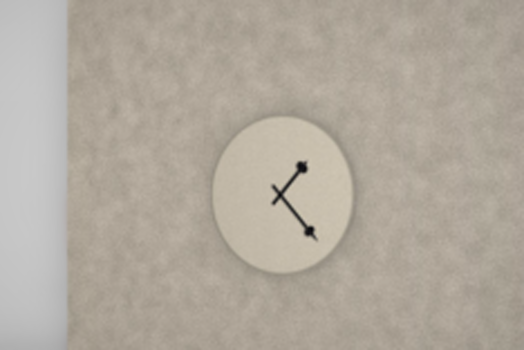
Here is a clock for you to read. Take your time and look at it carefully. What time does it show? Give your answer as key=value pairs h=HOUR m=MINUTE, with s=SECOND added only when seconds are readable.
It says h=1 m=23
